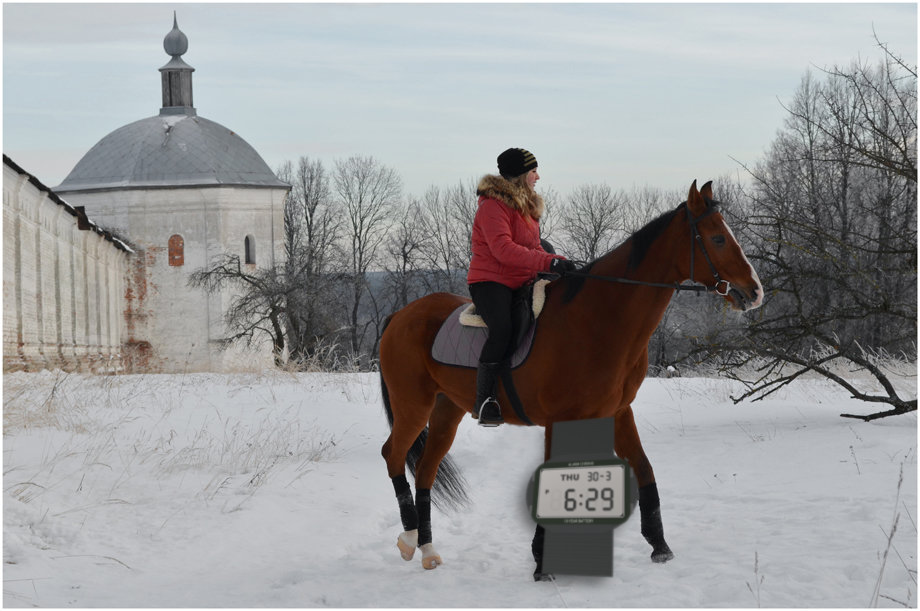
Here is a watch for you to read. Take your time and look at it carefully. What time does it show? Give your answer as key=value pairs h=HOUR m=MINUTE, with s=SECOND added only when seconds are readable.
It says h=6 m=29
